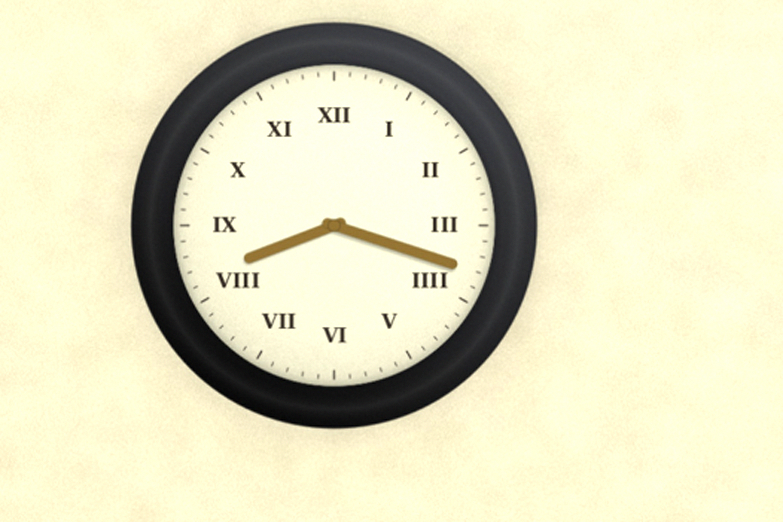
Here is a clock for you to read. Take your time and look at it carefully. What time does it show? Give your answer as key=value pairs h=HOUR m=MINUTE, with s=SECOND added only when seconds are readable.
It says h=8 m=18
